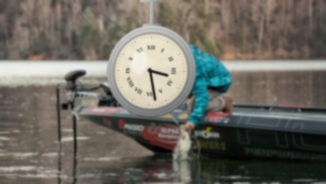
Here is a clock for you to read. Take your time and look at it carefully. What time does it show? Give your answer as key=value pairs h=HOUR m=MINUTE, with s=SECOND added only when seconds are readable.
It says h=3 m=28
